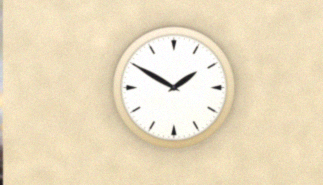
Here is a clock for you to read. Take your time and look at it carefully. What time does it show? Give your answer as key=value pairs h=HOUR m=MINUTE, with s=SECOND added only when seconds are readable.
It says h=1 m=50
